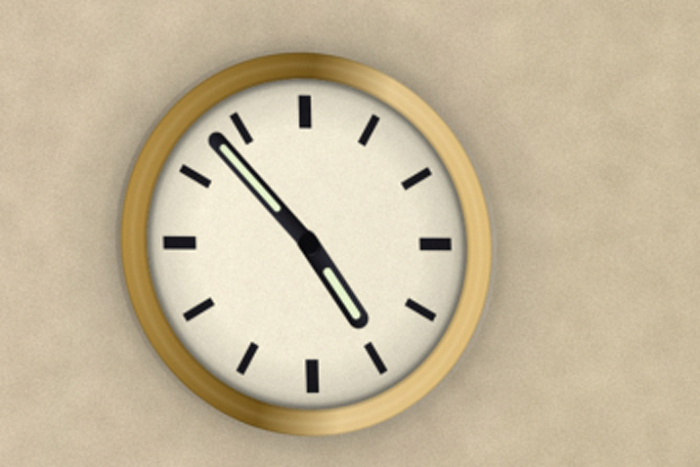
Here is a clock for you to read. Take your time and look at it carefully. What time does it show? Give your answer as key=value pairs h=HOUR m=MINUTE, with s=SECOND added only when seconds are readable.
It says h=4 m=53
